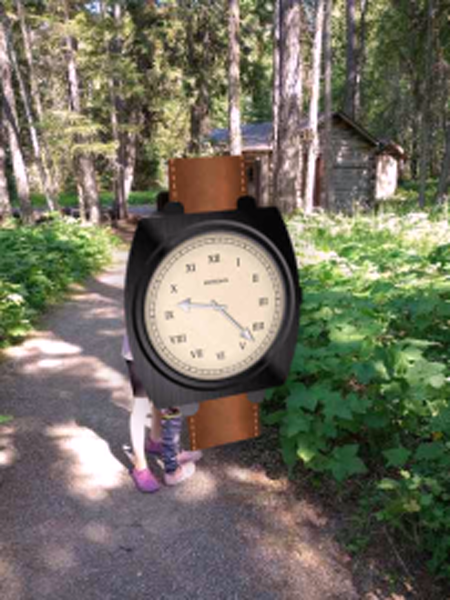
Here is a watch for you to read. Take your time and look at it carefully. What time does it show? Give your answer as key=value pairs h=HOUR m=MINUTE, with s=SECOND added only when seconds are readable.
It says h=9 m=23
